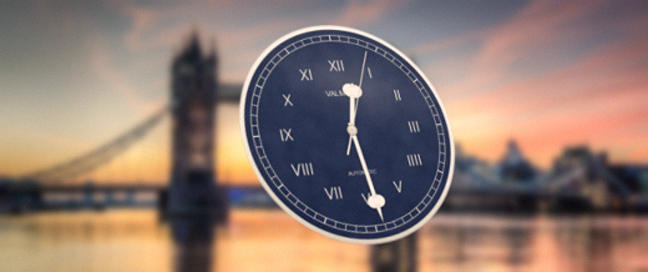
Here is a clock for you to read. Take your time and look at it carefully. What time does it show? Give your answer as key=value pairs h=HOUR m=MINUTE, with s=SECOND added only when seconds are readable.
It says h=12 m=29 s=4
